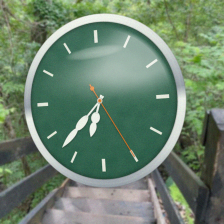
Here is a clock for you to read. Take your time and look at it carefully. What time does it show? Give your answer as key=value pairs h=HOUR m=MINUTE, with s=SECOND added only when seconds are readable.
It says h=6 m=37 s=25
